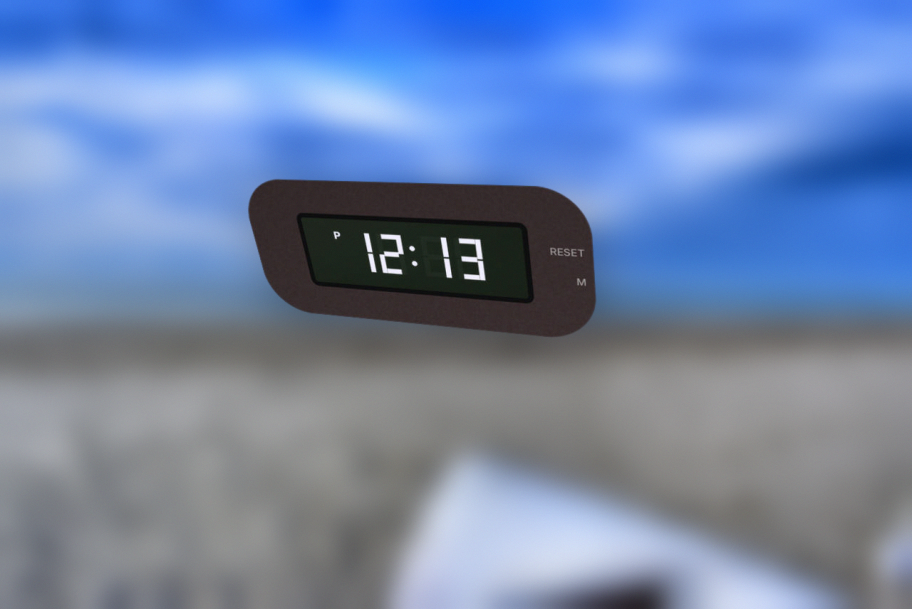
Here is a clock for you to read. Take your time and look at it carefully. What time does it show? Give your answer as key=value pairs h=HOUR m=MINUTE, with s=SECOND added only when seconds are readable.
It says h=12 m=13
